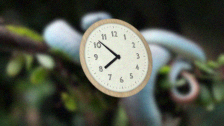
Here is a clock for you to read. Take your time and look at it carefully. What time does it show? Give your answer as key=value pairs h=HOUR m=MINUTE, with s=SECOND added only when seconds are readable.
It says h=7 m=52
